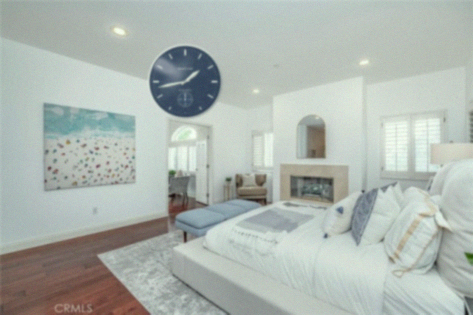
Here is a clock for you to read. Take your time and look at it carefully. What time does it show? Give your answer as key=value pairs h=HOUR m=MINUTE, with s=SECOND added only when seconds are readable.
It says h=1 m=43
